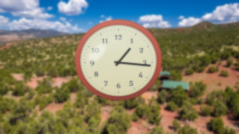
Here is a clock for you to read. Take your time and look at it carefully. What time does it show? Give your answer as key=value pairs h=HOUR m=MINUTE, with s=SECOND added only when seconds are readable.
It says h=1 m=16
